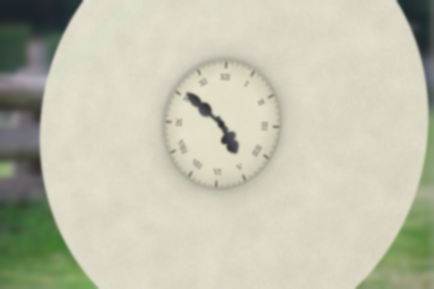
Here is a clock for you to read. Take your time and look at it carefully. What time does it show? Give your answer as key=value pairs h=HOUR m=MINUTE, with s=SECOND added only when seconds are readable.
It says h=4 m=51
